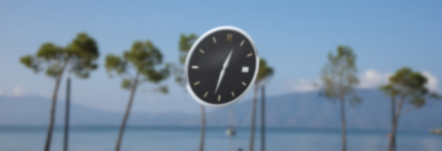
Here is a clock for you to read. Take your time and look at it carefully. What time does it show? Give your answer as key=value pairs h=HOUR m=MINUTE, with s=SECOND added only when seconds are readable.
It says h=12 m=32
